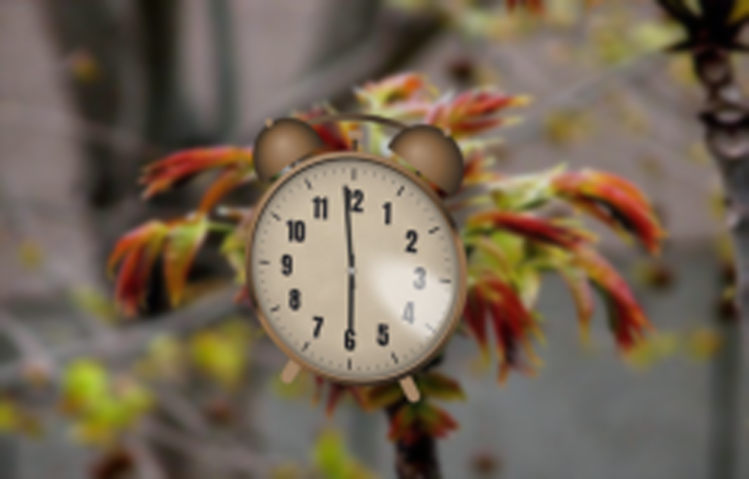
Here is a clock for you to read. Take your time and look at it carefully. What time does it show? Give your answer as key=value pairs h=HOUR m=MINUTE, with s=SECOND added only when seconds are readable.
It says h=5 m=59
